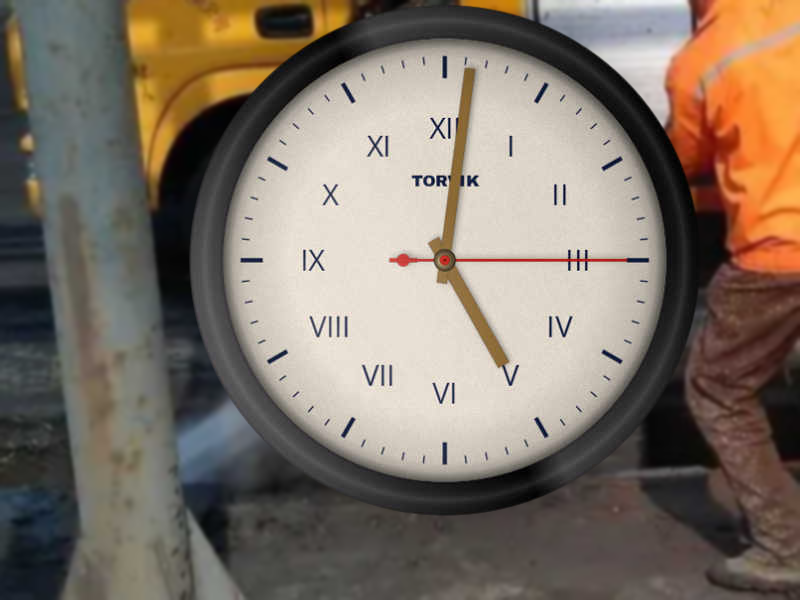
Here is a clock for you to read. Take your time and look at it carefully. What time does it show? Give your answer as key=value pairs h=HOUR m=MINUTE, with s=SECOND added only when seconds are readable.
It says h=5 m=1 s=15
